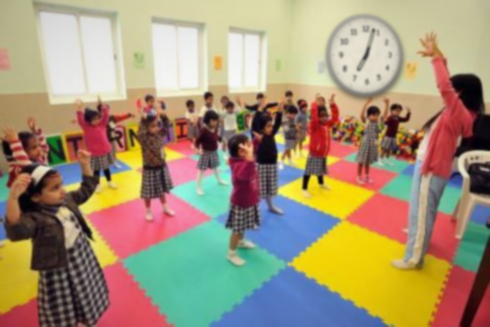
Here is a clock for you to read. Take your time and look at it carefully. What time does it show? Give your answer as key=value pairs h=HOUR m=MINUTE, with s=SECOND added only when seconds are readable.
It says h=7 m=3
